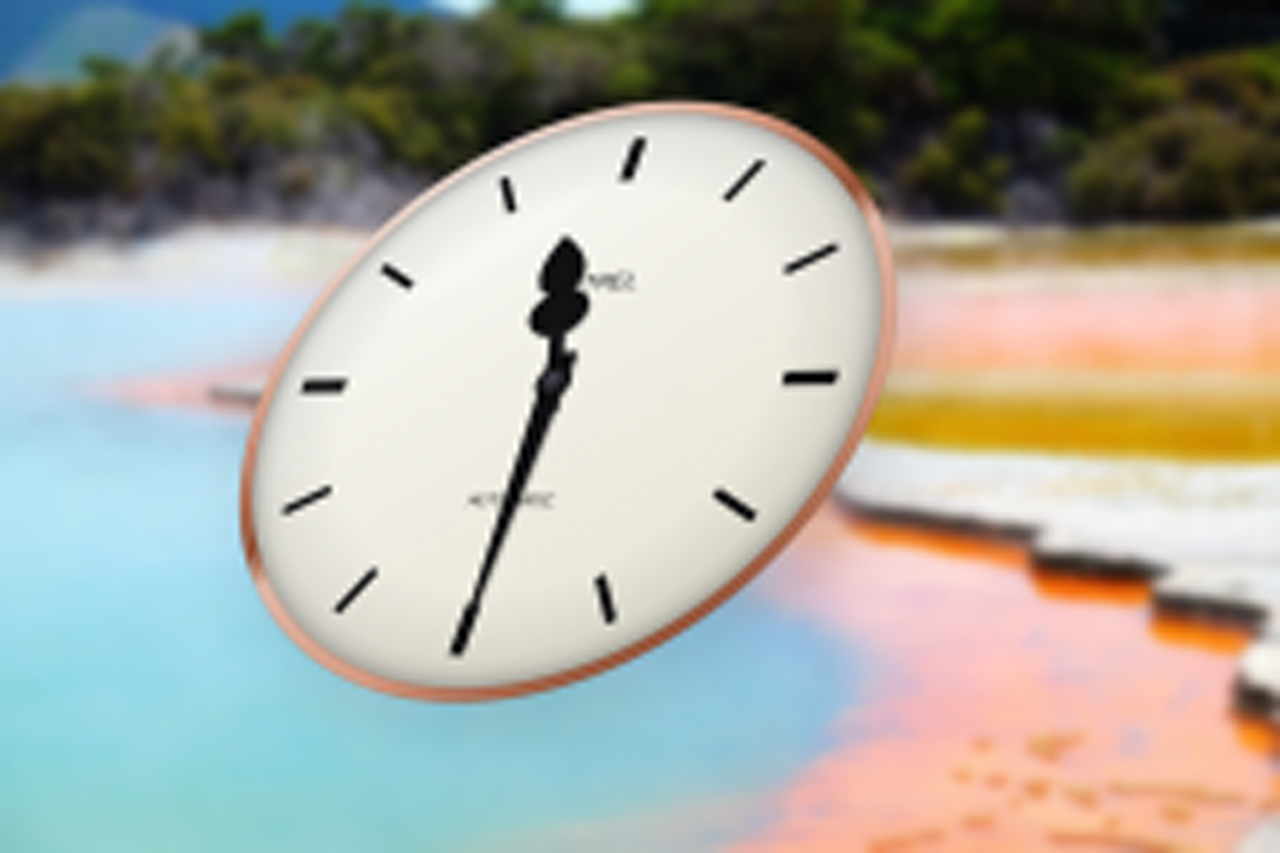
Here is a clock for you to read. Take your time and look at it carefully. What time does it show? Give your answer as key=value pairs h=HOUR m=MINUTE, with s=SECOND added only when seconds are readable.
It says h=11 m=30
